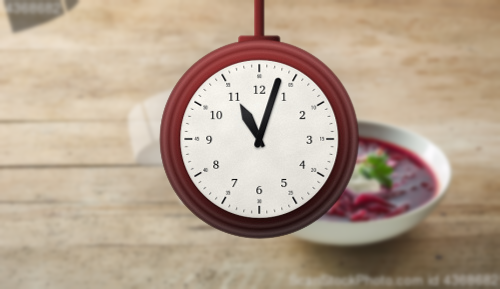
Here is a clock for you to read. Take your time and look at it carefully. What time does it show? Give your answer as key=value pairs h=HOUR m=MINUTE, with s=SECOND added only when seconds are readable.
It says h=11 m=3
